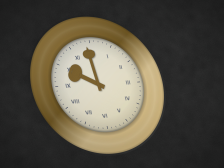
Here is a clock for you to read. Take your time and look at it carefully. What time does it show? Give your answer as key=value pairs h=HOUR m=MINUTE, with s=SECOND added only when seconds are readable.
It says h=9 m=59
